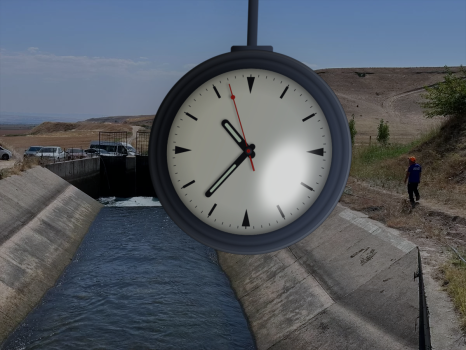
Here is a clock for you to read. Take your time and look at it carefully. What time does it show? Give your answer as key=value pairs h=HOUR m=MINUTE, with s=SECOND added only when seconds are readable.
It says h=10 m=36 s=57
